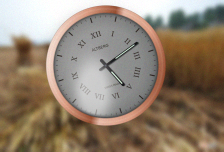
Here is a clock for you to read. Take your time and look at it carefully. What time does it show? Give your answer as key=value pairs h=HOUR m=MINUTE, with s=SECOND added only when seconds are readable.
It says h=5 m=12
